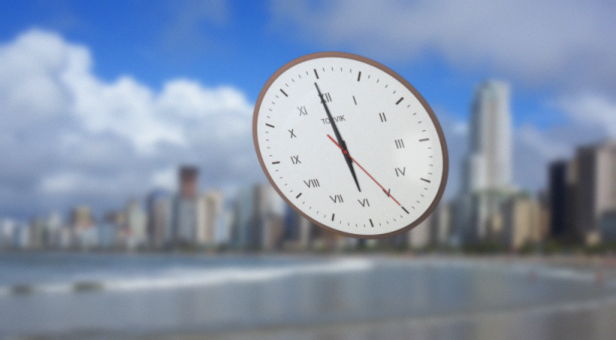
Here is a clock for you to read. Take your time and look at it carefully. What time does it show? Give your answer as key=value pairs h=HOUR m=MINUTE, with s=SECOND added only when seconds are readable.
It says h=5 m=59 s=25
